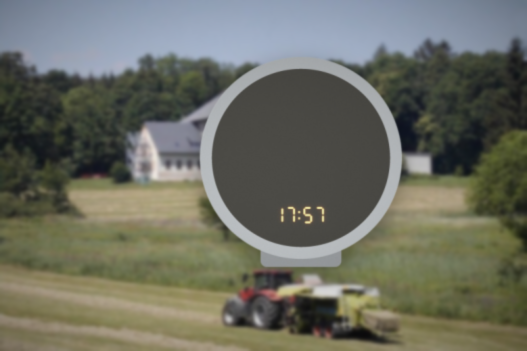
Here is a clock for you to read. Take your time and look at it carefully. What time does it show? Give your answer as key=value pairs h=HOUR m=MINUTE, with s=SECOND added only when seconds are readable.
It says h=17 m=57
